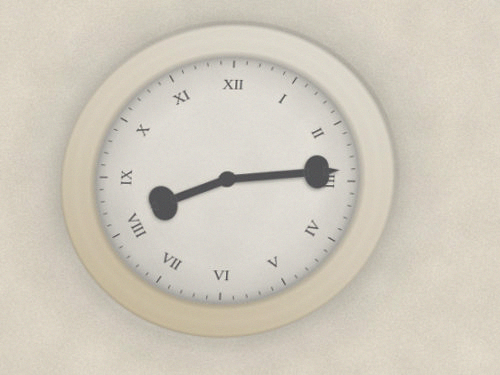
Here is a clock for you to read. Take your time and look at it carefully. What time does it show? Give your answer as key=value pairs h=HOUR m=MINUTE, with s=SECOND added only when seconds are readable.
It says h=8 m=14
